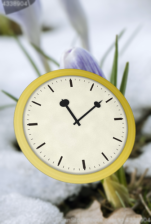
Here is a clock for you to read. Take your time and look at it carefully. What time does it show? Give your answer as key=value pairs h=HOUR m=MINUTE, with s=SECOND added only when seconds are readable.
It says h=11 m=9
